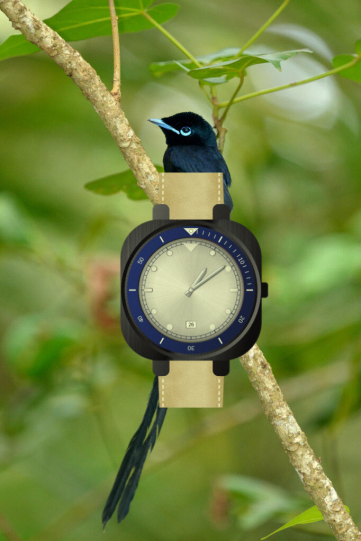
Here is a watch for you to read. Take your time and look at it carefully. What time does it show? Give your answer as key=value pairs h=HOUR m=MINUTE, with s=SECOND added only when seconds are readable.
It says h=1 m=9
